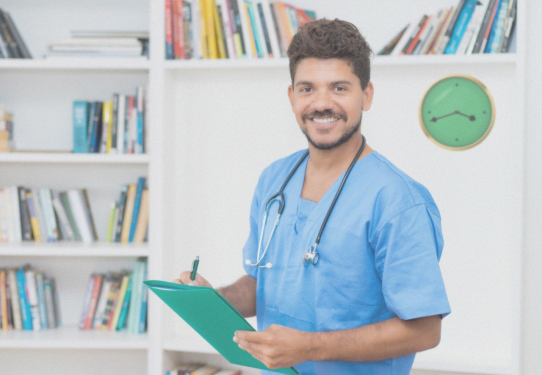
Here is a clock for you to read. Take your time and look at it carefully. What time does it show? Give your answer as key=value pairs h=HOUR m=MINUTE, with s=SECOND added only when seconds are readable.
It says h=3 m=42
